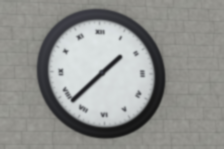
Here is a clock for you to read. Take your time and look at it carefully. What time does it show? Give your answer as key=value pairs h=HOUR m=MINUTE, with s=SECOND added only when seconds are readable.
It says h=1 m=38
